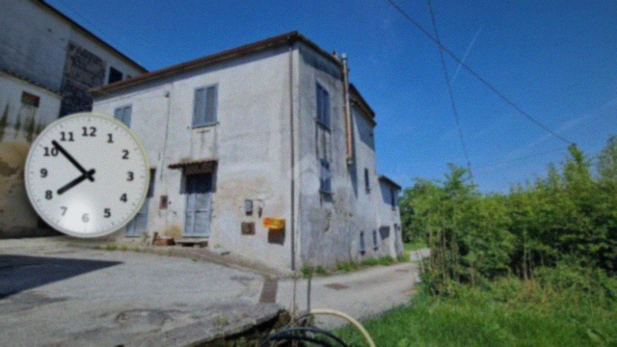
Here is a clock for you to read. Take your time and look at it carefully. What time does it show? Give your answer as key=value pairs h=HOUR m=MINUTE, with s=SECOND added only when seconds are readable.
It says h=7 m=52
